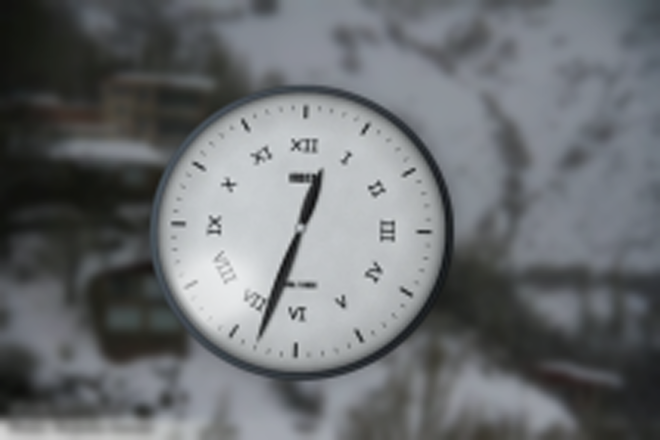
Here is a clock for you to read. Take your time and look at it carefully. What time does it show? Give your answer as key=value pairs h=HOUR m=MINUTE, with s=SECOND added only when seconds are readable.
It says h=12 m=33
